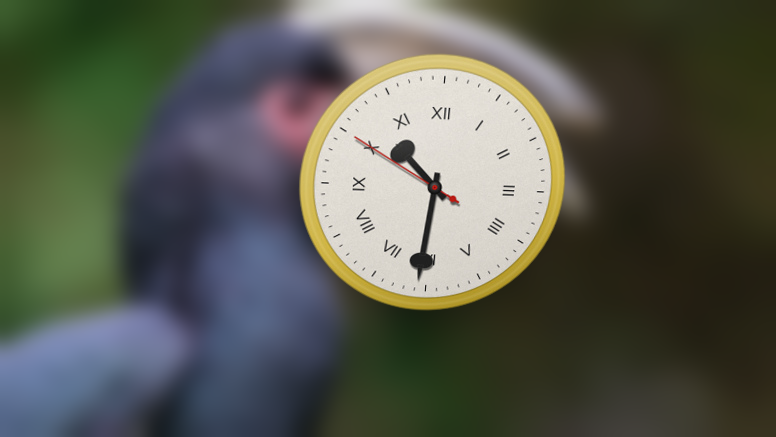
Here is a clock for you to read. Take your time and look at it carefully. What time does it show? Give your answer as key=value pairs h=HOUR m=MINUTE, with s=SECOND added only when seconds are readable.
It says h=10 m=30 s=50
